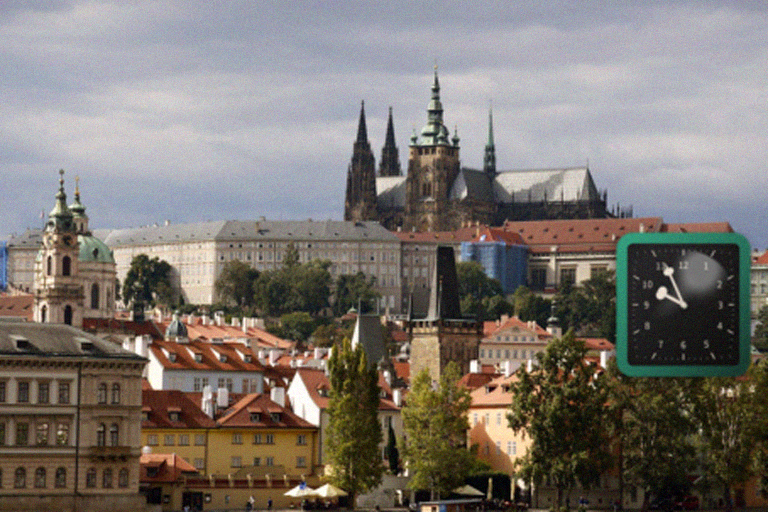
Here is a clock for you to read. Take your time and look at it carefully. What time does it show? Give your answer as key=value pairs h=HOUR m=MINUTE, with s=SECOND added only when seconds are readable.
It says h=9 m=56
